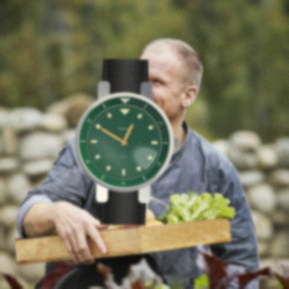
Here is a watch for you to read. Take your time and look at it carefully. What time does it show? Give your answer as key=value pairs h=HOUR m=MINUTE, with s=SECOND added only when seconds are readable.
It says h=12 m=50
